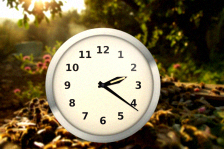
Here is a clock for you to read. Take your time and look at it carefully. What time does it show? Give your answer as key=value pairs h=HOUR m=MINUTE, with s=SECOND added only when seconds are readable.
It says h=2 m=21
